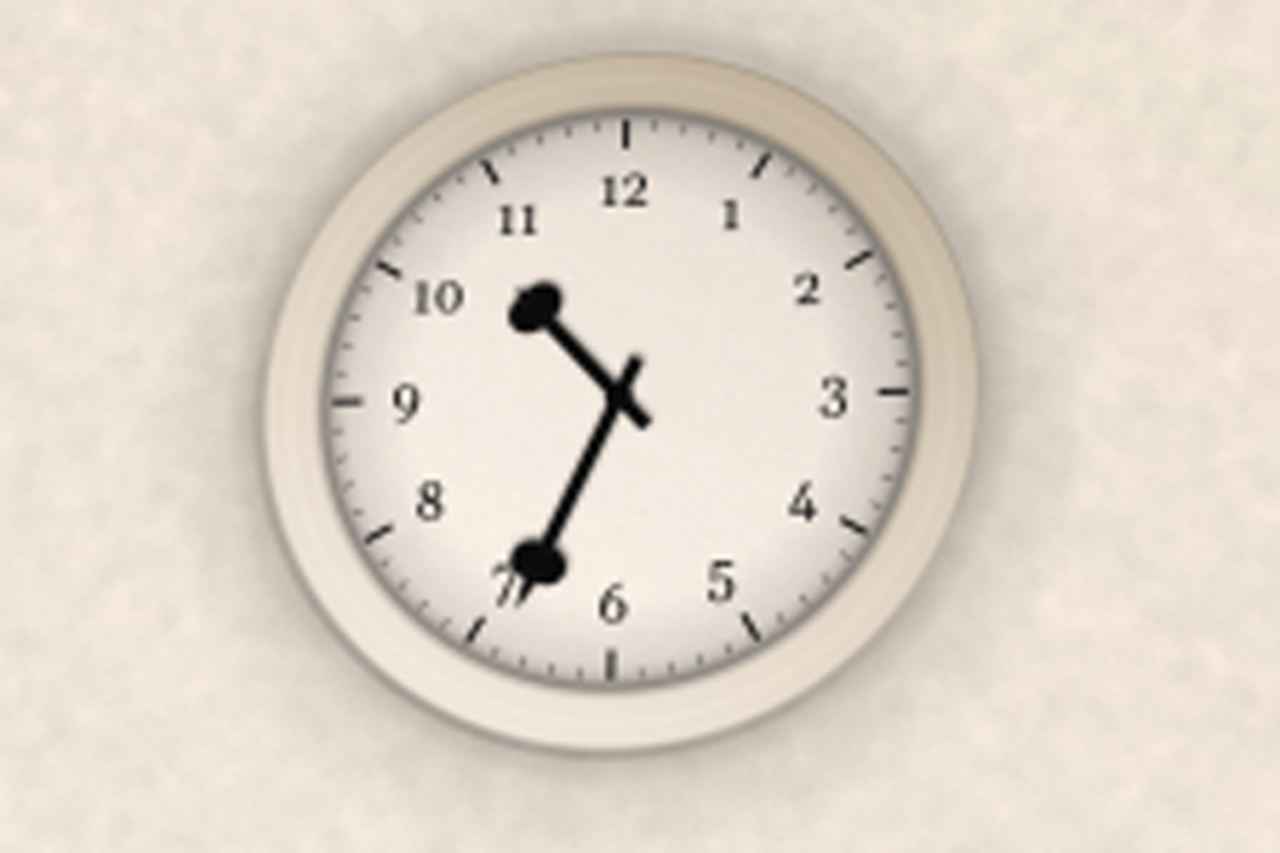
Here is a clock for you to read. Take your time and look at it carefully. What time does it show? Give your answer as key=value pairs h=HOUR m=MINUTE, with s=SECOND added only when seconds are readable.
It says h=10 m=34
